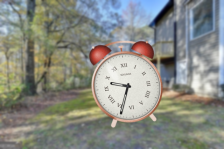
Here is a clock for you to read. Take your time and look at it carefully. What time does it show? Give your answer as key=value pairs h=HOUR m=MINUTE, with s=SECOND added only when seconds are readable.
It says h=9 m=34
